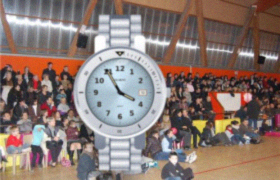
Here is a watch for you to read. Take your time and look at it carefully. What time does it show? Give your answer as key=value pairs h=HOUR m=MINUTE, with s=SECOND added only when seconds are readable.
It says h=3 m=55
